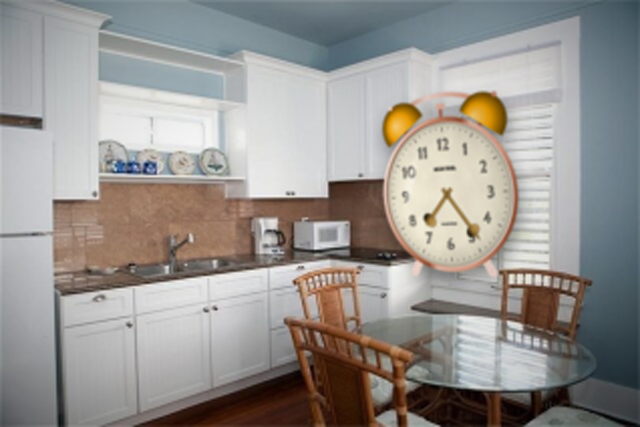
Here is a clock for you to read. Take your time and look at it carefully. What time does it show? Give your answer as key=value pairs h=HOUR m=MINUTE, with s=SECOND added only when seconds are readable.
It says h=7 m=24
